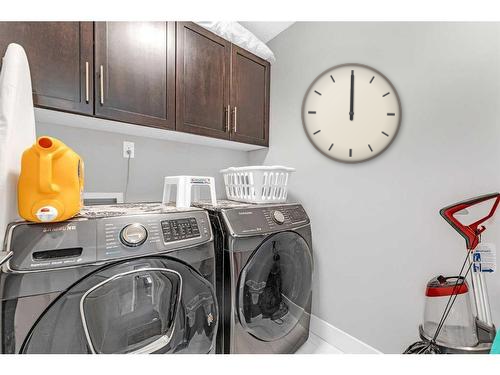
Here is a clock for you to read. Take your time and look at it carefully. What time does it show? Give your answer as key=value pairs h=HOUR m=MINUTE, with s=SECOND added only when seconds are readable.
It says h=12 m=0
